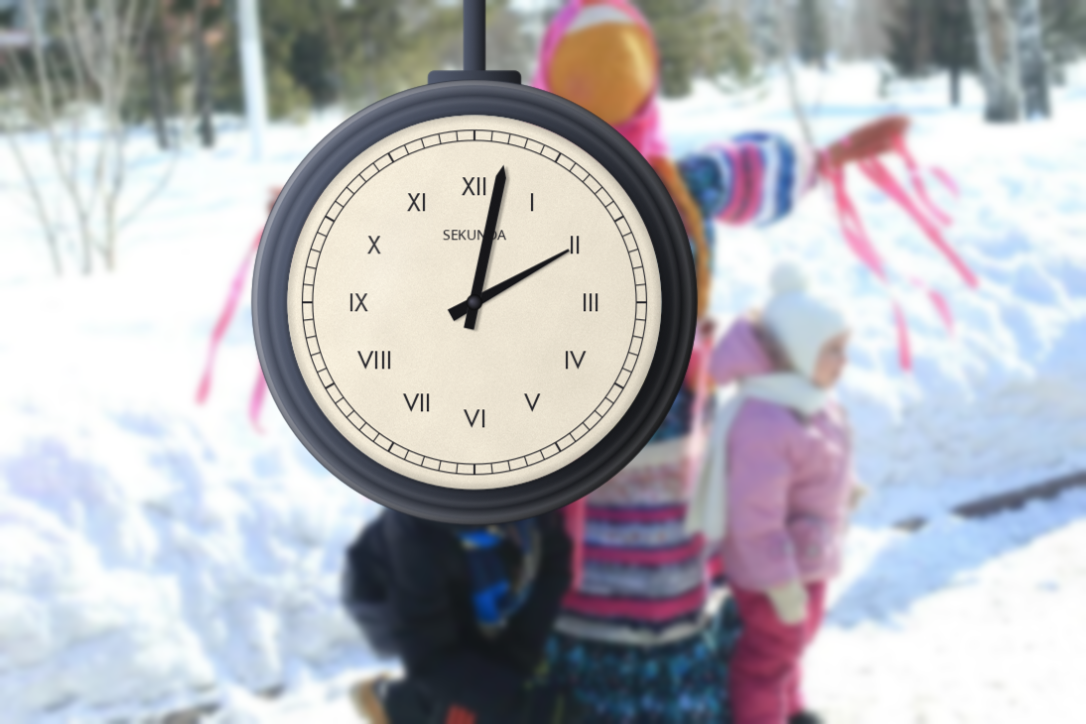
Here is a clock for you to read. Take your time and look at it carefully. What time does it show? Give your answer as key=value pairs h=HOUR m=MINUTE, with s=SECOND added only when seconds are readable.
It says h=2 m=2
